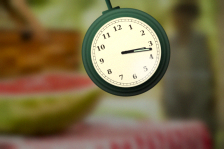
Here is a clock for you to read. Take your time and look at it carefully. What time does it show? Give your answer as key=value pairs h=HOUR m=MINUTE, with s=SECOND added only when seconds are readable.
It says h=3 m=17
